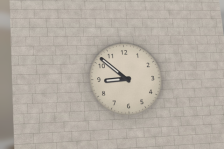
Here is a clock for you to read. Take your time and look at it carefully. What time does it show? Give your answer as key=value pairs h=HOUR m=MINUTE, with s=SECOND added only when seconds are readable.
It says h=8 m=52
